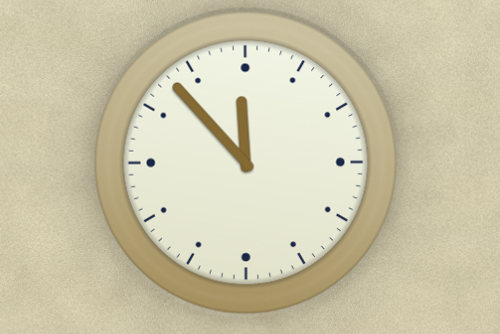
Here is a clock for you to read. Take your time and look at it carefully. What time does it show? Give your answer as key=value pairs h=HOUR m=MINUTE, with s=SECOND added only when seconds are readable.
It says h=11 m=53
